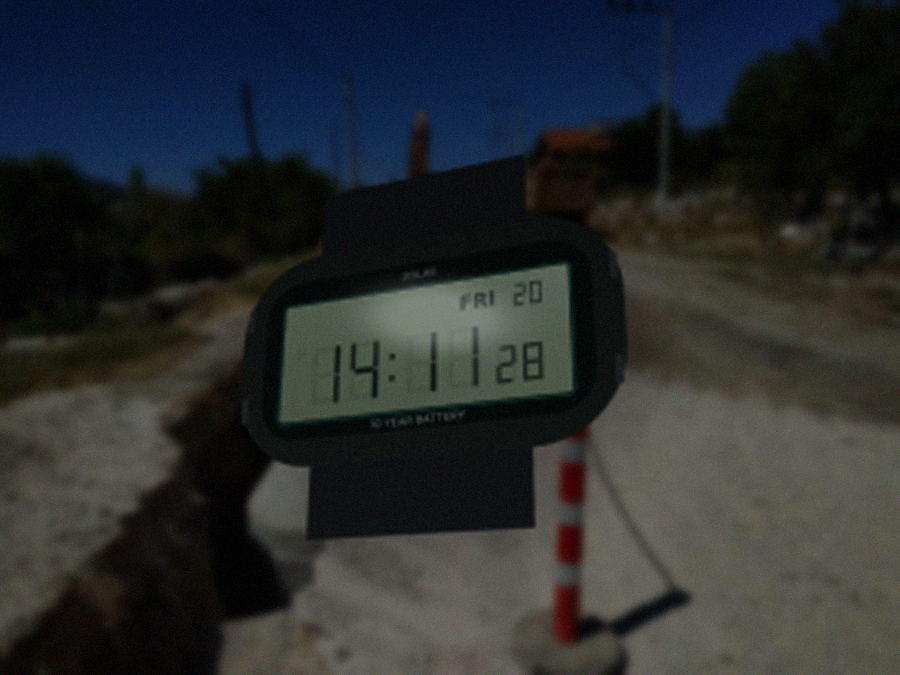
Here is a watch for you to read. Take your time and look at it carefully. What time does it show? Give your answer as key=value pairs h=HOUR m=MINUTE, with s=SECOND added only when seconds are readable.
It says h=14 m=11 s=28
